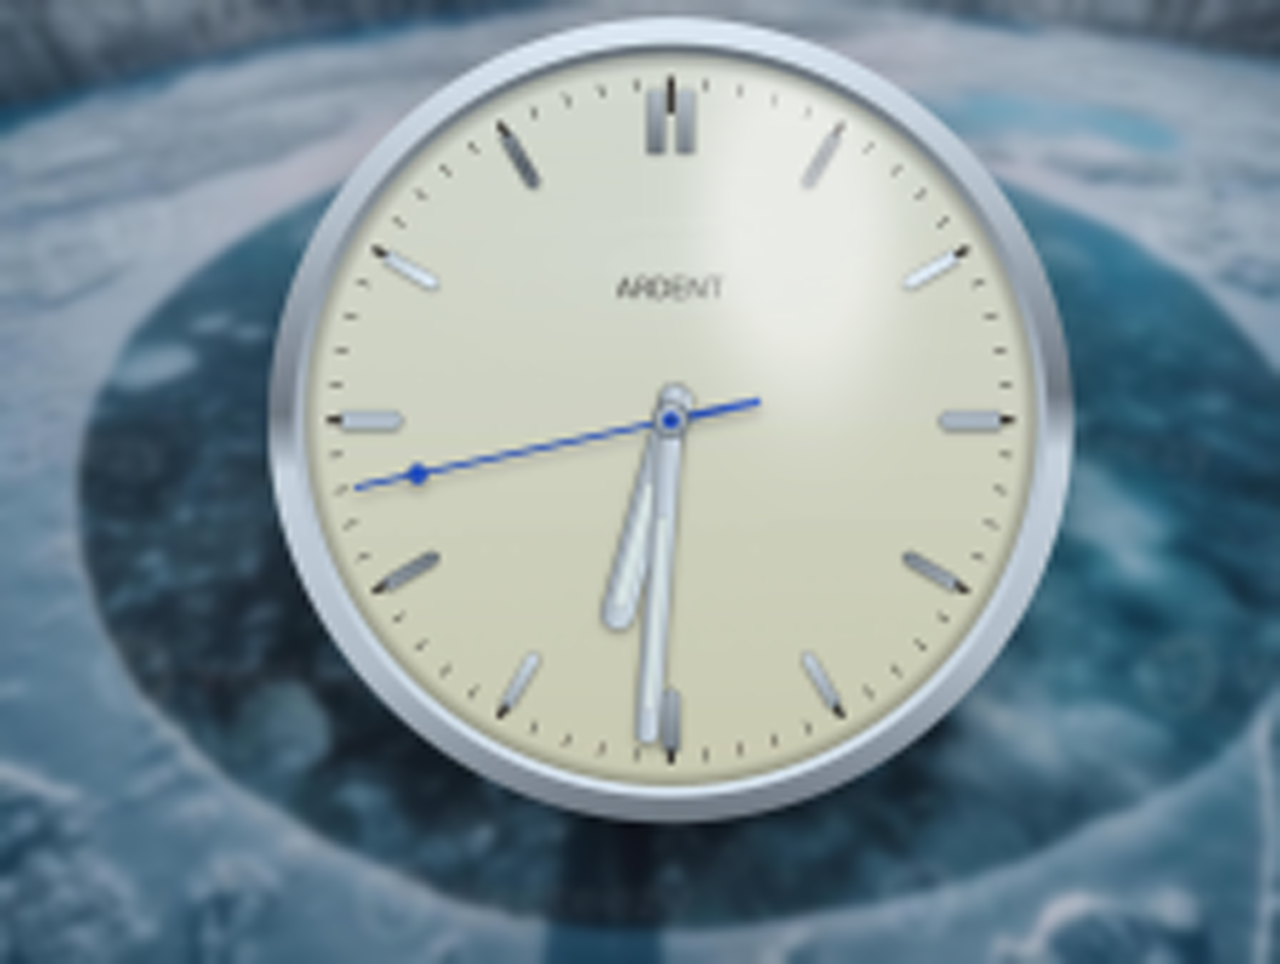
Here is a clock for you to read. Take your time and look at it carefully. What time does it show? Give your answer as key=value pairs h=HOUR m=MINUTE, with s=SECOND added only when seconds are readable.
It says h=6 m=30 s=43
